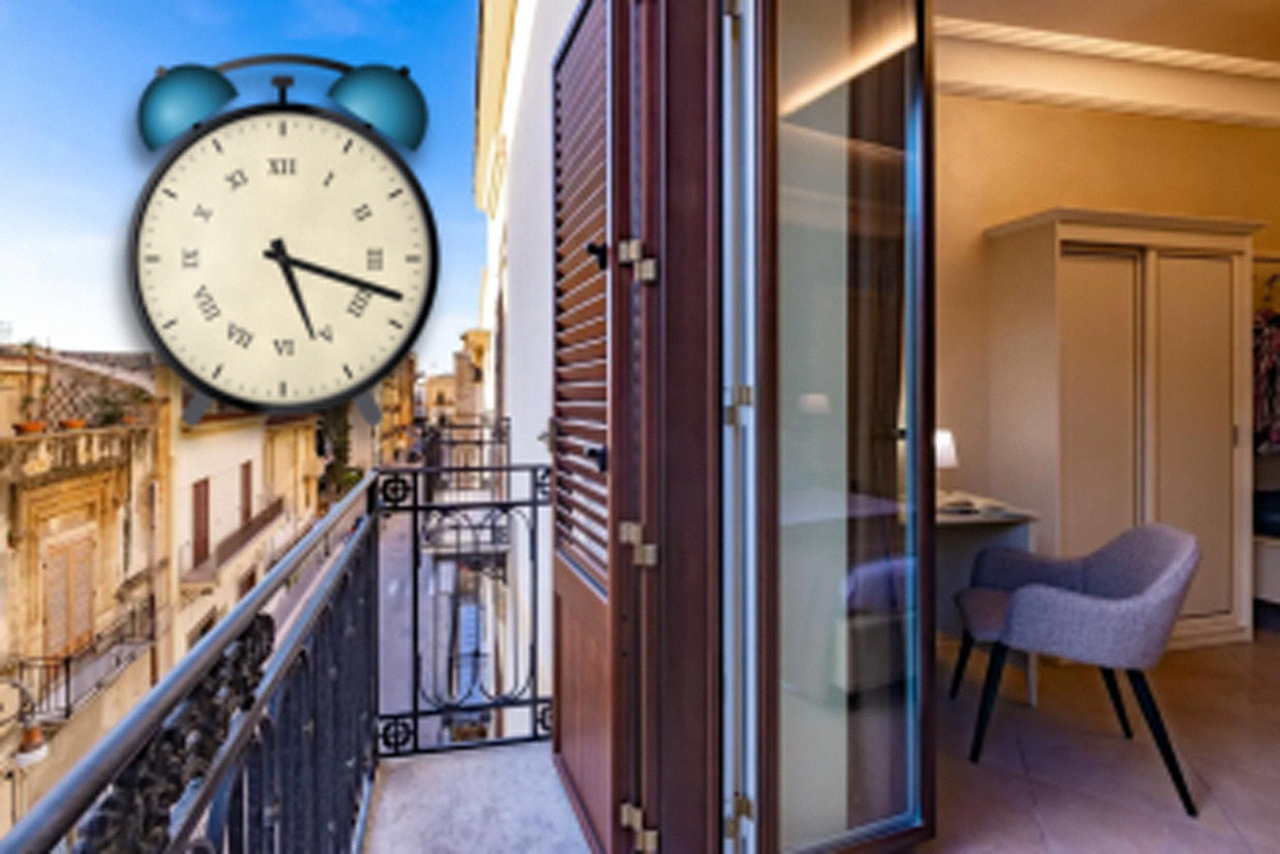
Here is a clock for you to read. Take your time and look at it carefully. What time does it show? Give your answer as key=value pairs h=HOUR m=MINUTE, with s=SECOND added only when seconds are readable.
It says h=5 m=18
